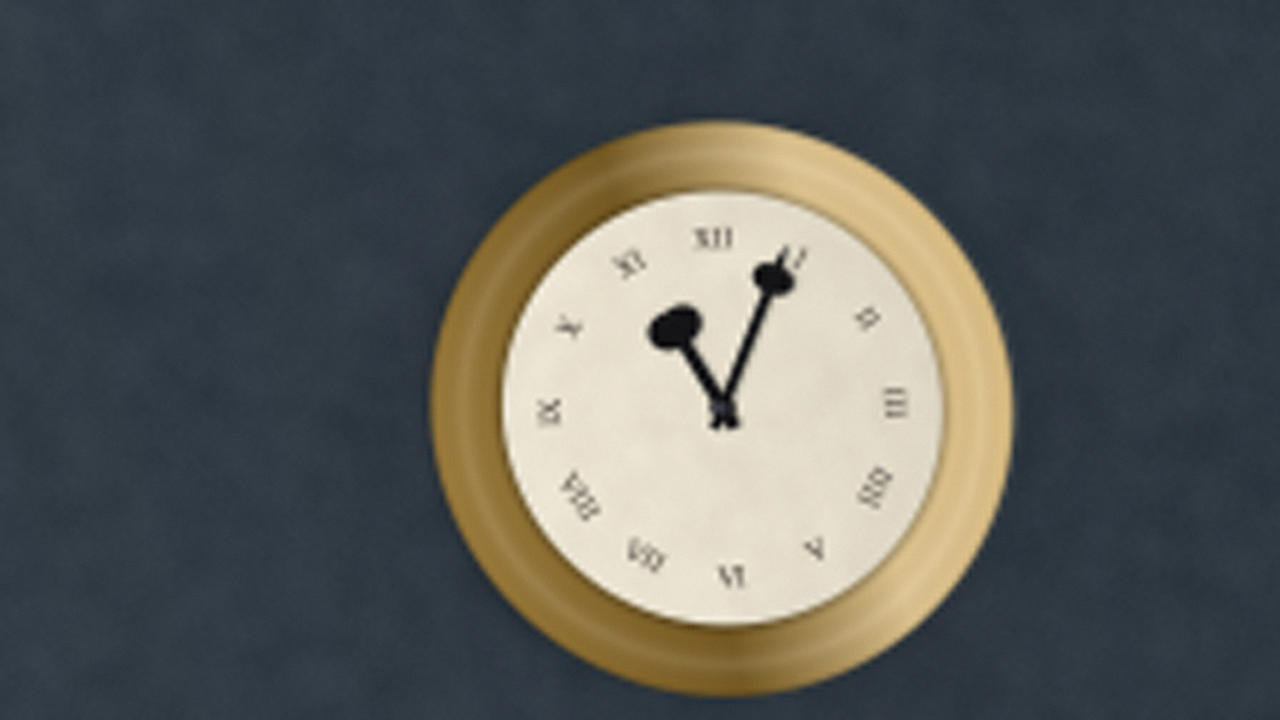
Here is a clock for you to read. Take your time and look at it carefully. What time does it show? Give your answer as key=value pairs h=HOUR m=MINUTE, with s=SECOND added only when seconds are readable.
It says h=11 m=4
